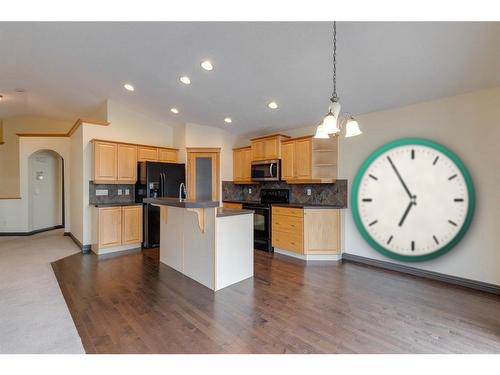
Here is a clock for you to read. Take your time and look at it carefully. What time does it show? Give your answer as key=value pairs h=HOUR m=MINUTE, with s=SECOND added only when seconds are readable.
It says h=6 m=55
